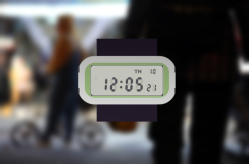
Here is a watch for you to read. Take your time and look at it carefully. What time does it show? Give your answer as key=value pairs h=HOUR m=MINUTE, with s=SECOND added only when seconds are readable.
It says h=12 m=5 s=21
